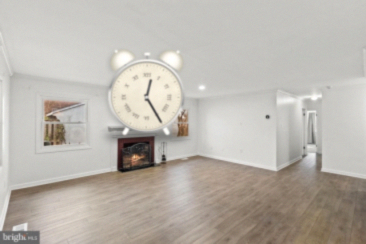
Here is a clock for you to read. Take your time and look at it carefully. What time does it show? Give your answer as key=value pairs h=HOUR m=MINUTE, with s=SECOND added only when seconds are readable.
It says h=12 m=25
